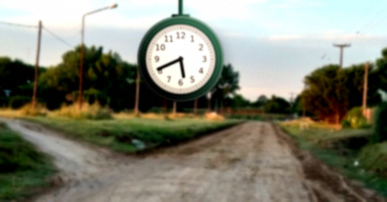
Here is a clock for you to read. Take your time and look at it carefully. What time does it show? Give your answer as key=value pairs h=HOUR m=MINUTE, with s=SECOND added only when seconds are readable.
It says h=5 m=41
